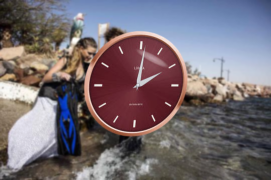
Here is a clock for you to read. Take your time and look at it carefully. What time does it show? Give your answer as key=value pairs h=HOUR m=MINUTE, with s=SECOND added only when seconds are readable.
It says h=2 m=1
